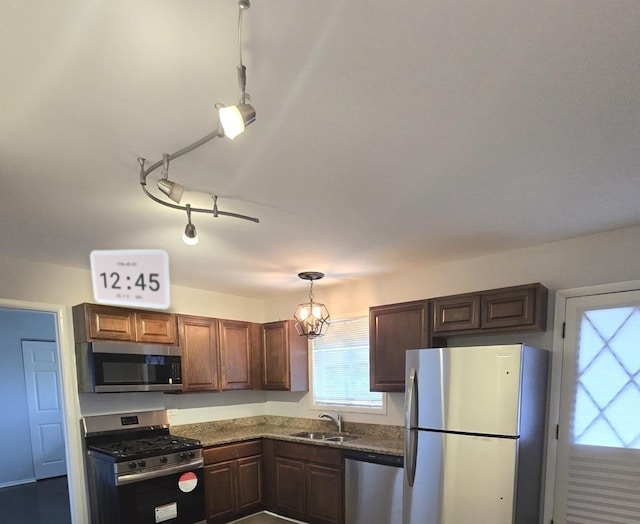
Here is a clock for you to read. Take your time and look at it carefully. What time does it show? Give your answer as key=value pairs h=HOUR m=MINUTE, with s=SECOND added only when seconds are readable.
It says h=12 m=45
